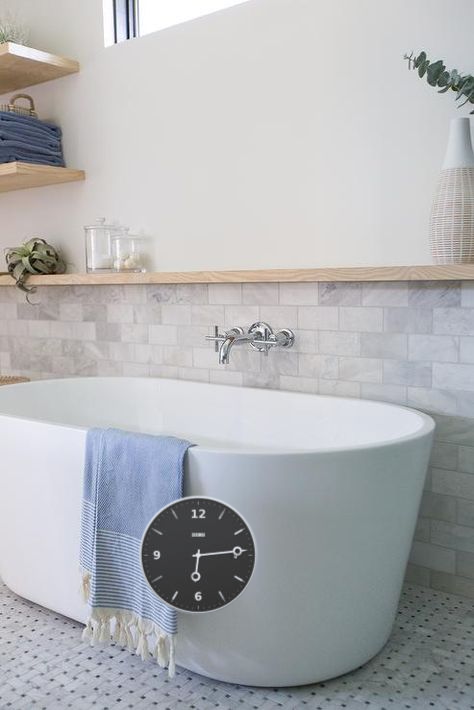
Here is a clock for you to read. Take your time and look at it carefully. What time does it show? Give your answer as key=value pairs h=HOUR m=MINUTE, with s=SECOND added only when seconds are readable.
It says h=6 m=14
